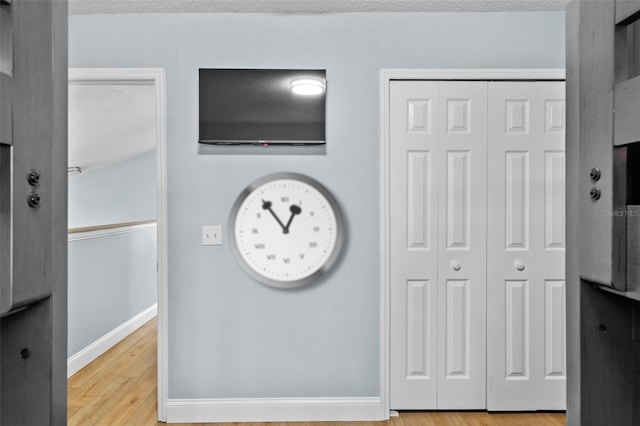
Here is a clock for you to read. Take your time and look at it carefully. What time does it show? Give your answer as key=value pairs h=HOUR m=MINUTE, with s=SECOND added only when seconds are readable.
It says h=12 m=54
